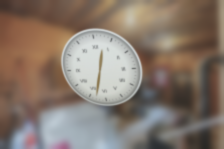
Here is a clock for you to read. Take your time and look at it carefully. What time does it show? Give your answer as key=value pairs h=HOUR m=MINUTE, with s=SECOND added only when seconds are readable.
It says h=12 m=33
